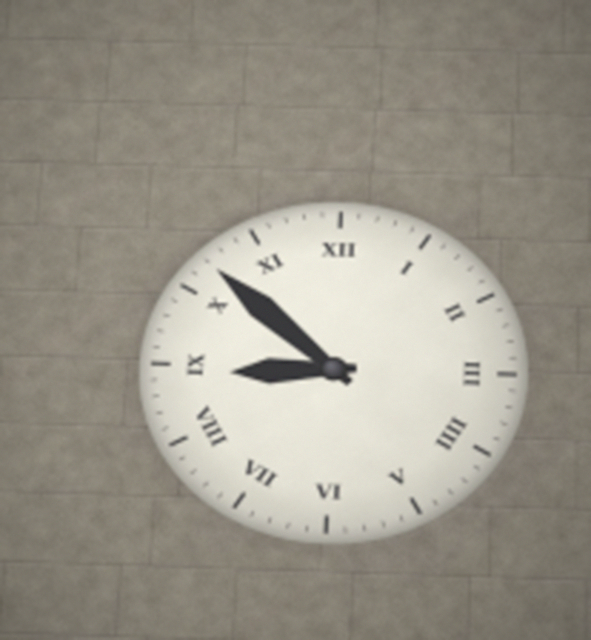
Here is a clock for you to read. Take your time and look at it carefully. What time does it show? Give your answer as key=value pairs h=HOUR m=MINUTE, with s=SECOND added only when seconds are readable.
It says h=8 m=52
